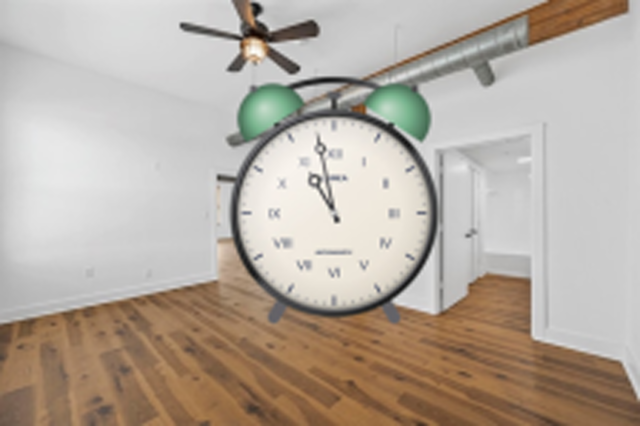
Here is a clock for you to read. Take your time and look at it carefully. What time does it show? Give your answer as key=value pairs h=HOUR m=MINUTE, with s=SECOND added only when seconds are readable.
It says h=10 m=58
